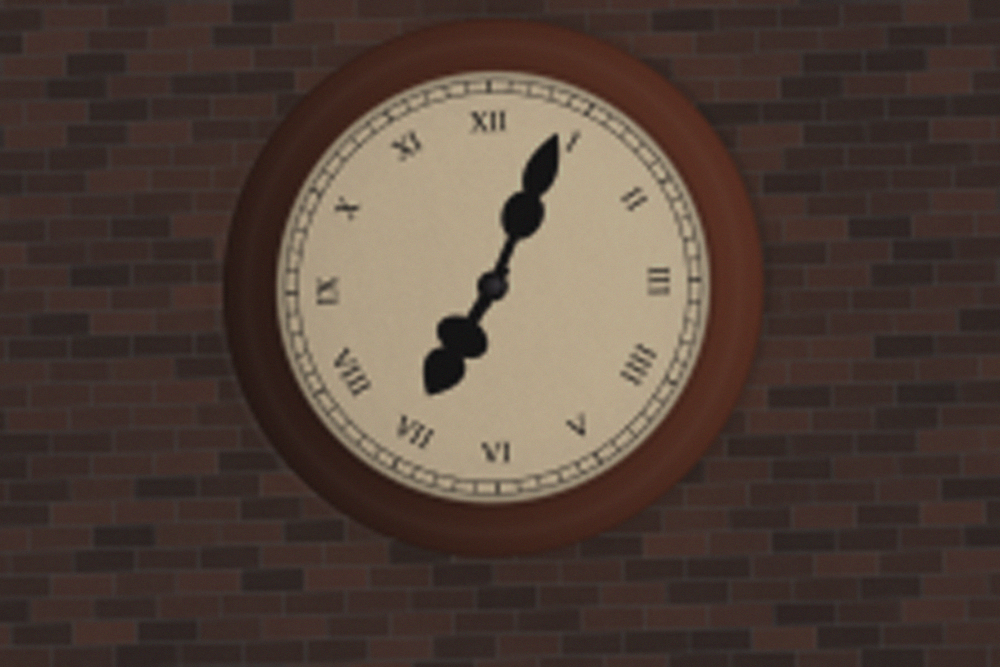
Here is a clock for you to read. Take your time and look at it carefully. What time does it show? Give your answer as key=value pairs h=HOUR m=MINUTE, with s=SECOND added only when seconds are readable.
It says h=7 m=4
